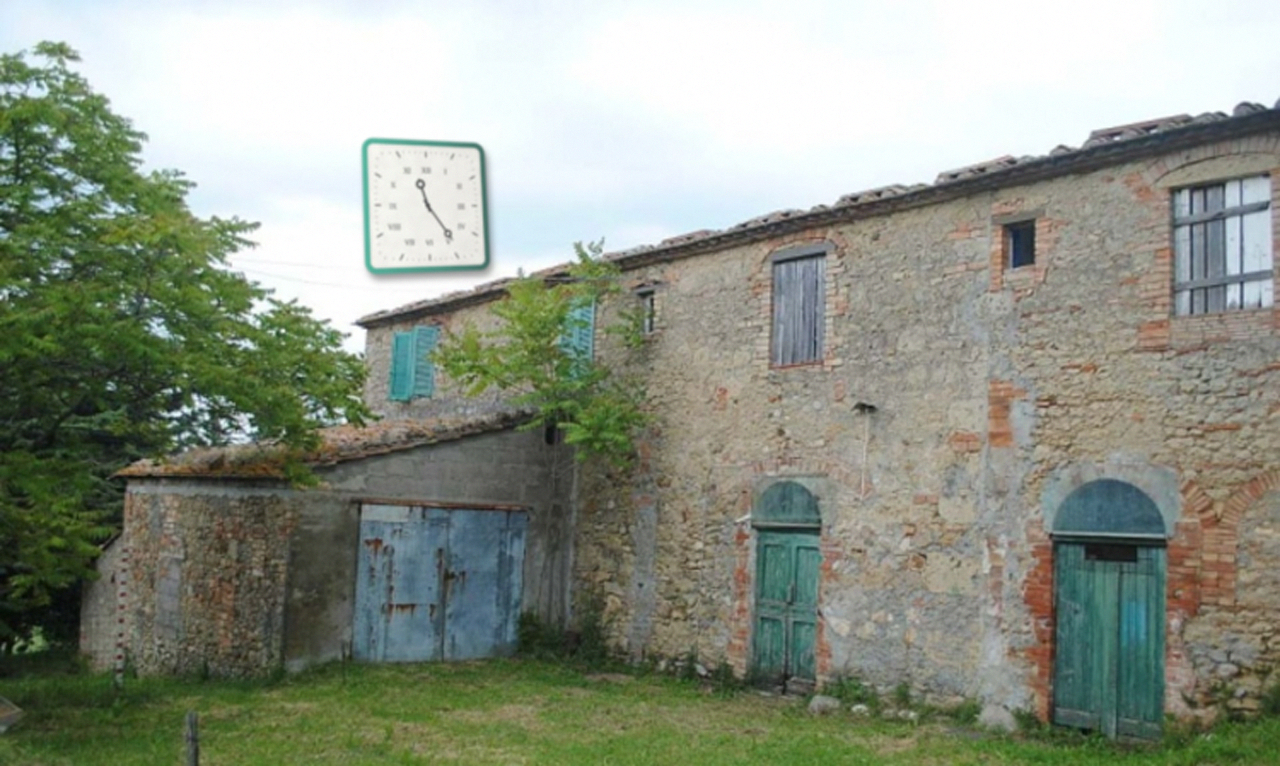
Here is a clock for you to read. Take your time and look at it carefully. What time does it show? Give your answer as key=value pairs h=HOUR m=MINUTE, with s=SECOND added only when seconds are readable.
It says h=11 m=24
